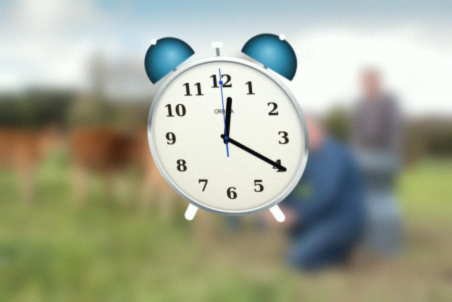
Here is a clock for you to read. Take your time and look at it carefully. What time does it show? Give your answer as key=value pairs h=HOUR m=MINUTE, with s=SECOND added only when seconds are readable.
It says h=12 m=20 s=0
